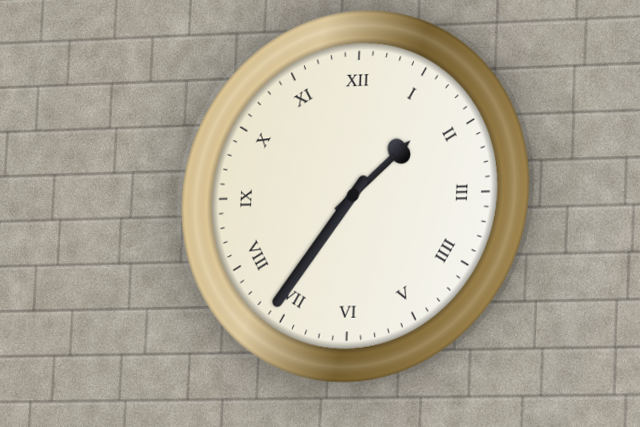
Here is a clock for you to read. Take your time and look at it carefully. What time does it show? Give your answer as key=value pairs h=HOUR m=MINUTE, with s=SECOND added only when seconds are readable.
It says h=1 m=36
